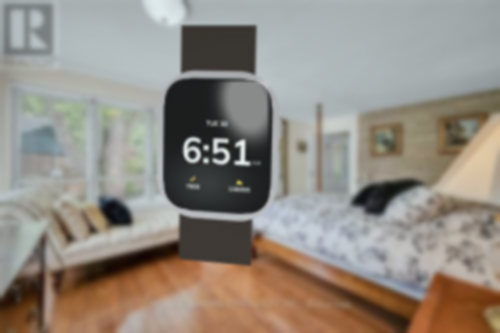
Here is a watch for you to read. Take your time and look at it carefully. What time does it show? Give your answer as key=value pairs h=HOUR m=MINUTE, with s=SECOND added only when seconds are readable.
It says h=6 m=51
